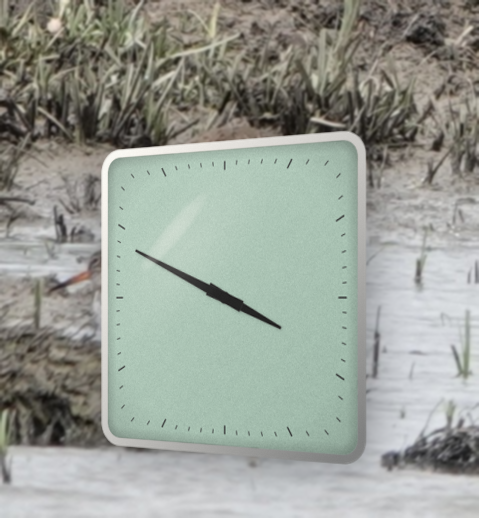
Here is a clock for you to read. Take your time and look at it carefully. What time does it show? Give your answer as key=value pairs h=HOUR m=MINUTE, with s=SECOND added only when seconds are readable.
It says h=3 m=49
